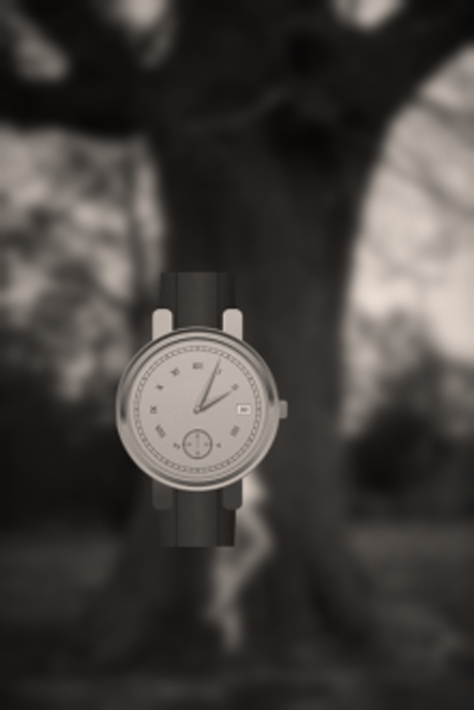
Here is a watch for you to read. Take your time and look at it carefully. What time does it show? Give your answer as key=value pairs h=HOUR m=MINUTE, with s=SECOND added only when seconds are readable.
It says h=2 m=4
